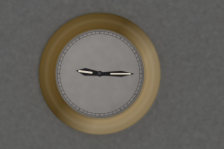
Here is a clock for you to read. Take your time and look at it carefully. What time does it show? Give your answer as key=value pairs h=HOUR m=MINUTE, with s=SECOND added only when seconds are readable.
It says h=9 m=15
